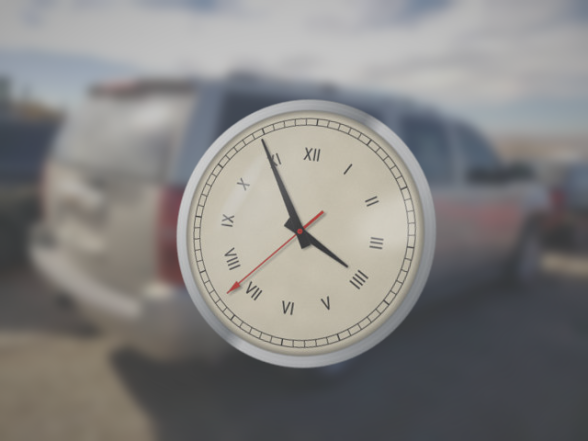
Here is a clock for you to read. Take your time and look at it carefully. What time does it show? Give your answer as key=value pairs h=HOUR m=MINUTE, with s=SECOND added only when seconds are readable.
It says h=3 m=54 s=37
